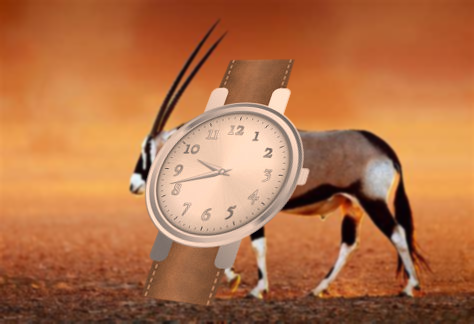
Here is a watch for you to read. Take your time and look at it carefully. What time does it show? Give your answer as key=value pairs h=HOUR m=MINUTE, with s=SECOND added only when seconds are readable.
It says h=9 m=42
